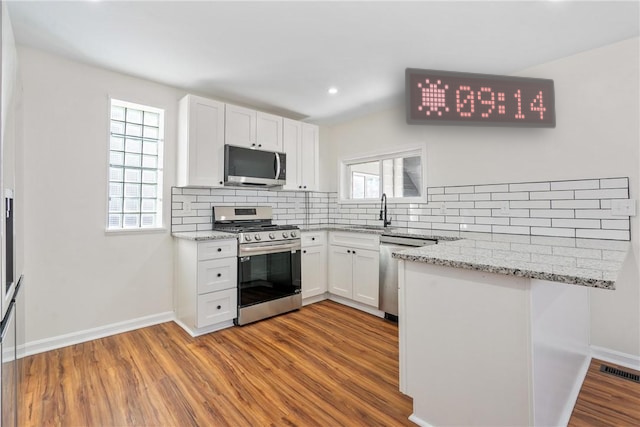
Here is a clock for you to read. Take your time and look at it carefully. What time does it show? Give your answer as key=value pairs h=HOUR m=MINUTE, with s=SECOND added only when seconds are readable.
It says h=9 m=14
